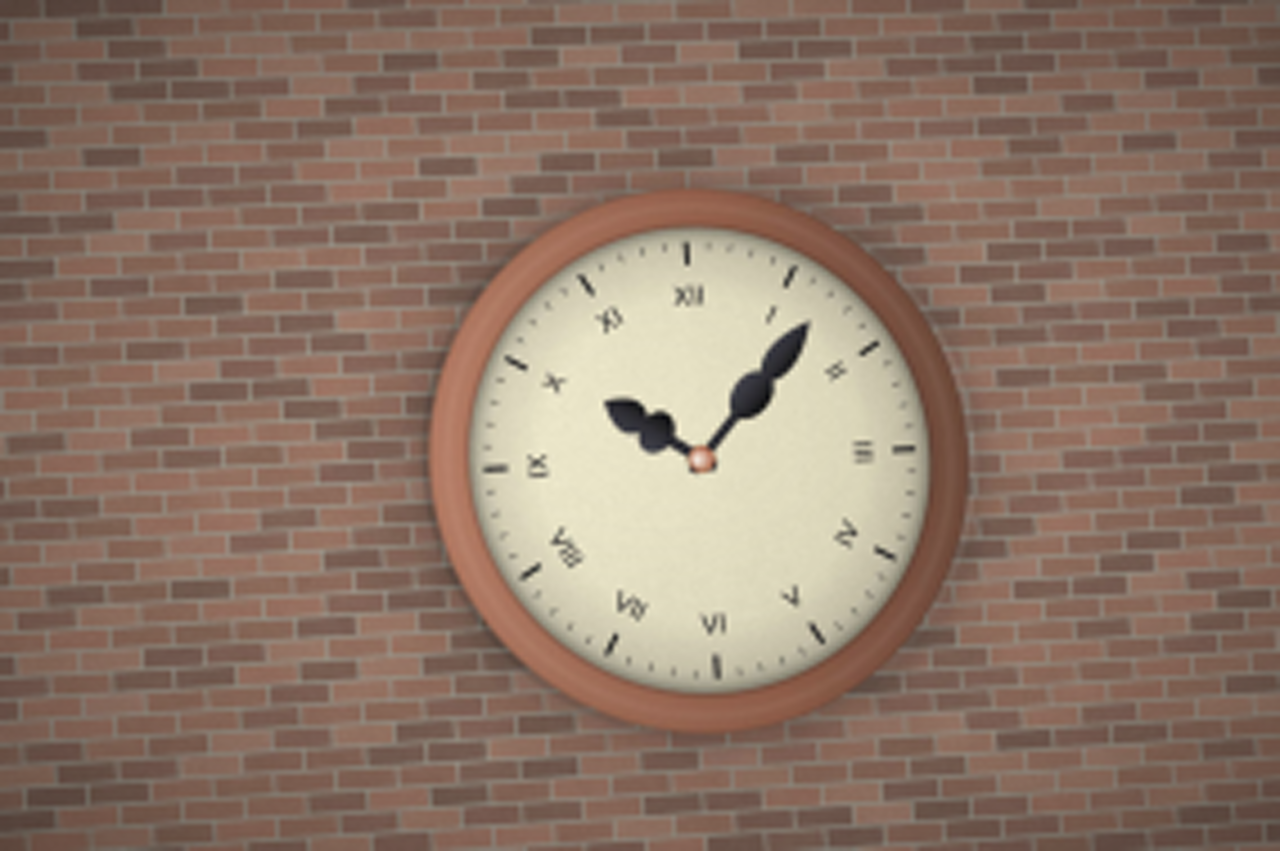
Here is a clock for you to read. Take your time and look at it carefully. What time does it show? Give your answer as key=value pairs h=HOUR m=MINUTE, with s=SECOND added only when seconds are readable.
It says h=10 m=7
